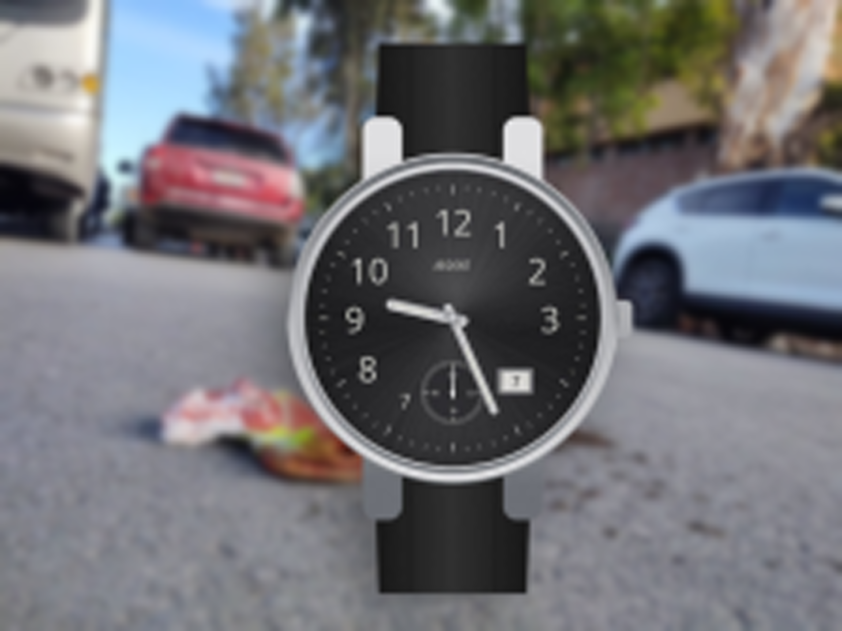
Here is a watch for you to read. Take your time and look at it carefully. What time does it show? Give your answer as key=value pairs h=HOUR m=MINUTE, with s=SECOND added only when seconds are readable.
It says h=9 m=26
